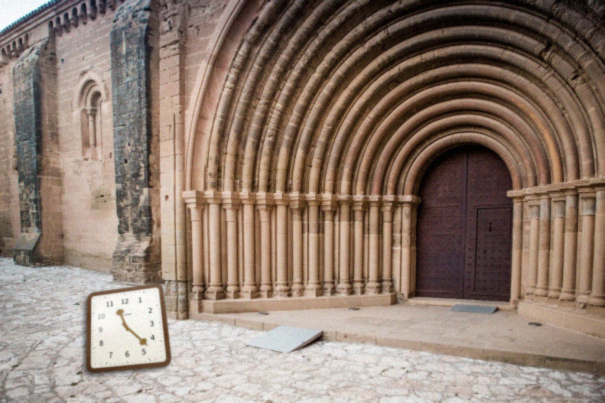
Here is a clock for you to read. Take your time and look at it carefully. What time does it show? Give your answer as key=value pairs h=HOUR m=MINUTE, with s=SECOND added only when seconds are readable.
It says h=11 m=23
